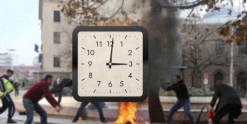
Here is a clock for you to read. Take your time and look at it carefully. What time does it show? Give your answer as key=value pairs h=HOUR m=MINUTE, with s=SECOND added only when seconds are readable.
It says h=3 m=1
